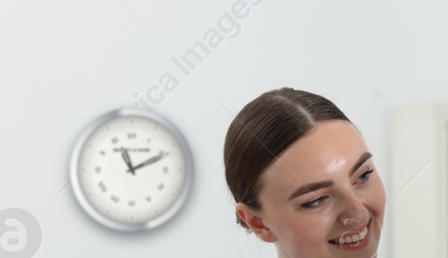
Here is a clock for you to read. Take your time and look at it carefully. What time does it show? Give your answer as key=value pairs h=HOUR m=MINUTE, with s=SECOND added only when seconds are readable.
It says h=11 m=11
